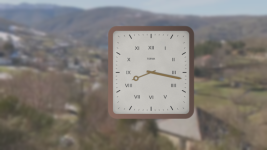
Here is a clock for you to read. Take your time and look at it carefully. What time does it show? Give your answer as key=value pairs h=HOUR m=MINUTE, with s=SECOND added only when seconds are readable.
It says h=8 m=17
